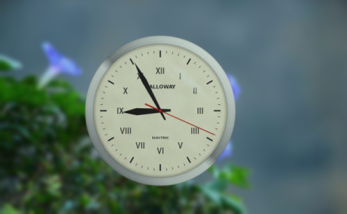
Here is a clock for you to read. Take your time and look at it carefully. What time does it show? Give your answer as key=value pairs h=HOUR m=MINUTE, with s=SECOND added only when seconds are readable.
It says h=8 m=55 s=19
